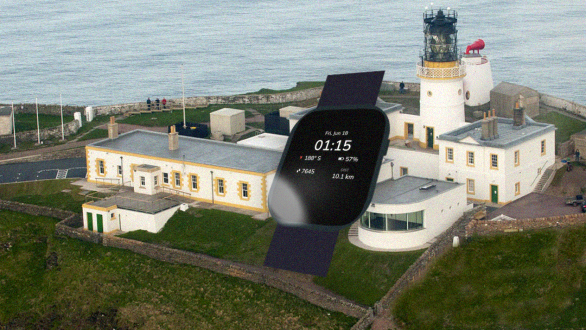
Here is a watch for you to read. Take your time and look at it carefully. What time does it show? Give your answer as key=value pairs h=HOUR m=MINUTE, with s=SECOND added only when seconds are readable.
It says h=1 m=15
